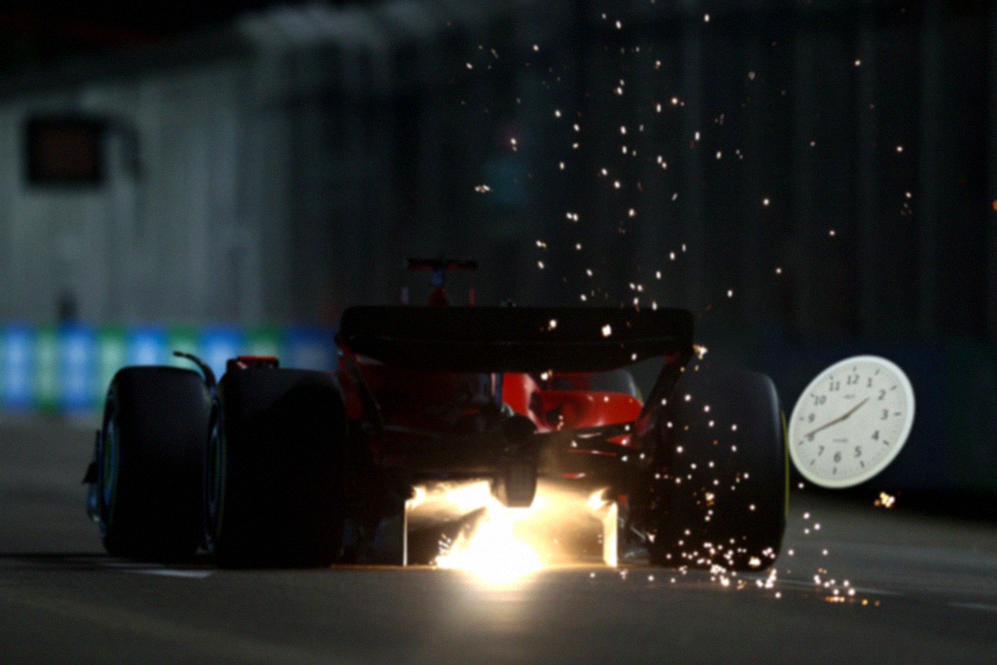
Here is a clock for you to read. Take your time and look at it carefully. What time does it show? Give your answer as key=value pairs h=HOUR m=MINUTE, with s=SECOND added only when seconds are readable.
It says h=1 m=41
